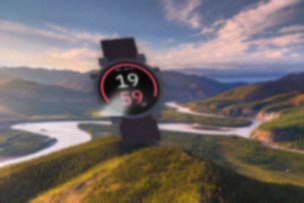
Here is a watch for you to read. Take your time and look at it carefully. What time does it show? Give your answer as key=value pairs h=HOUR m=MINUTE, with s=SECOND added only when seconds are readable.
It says h=19 m=59
